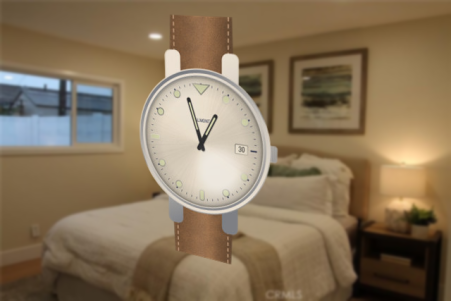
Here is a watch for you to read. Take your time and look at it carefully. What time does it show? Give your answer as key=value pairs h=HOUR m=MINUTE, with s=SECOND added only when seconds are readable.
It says h=12 m=57
